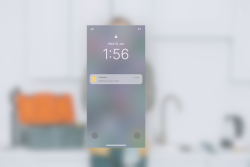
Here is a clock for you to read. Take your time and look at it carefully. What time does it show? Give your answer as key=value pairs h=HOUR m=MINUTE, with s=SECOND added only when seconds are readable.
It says h=1 m=56
